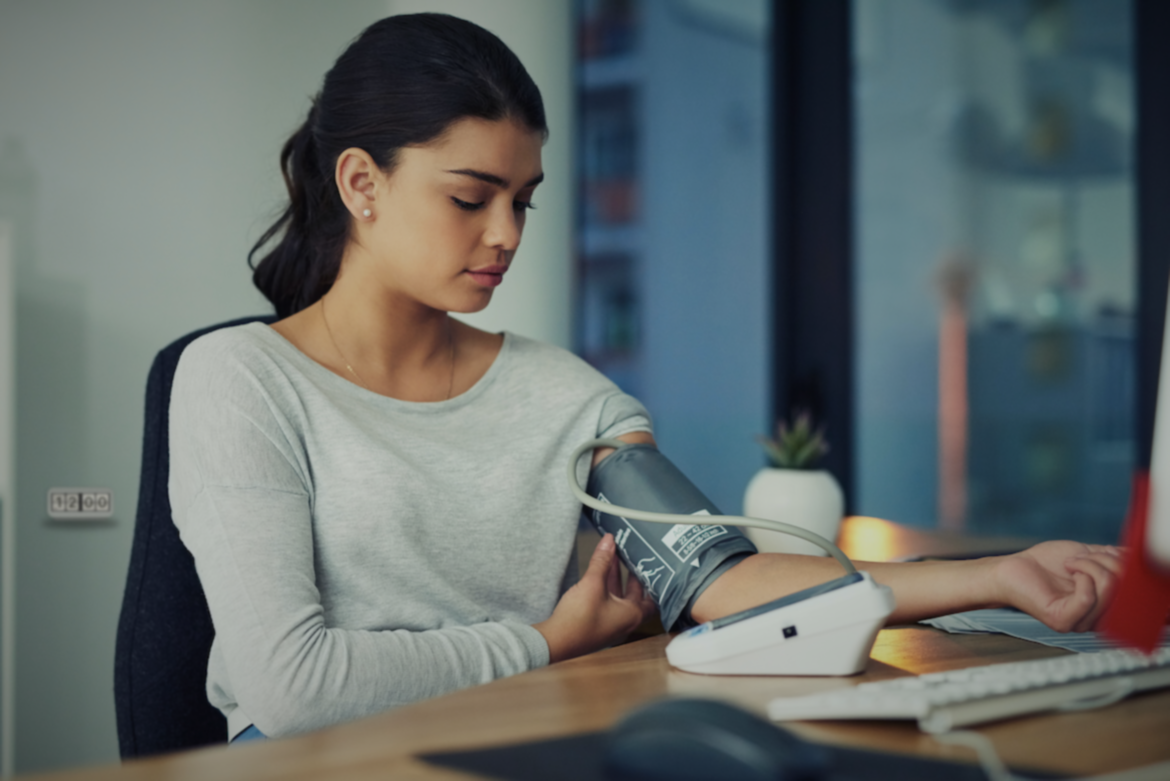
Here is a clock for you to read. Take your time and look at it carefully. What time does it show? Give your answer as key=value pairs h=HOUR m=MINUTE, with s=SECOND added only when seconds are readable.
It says h=12 m=0
